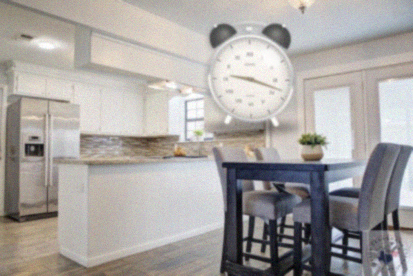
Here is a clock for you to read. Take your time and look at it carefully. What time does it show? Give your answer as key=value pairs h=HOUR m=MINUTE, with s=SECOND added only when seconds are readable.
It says h=9 m=18
